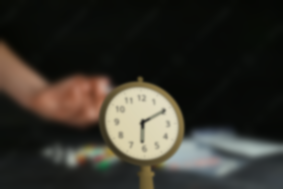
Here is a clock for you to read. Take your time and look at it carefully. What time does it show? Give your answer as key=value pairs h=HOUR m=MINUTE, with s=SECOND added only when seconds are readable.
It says h=6 m=10
